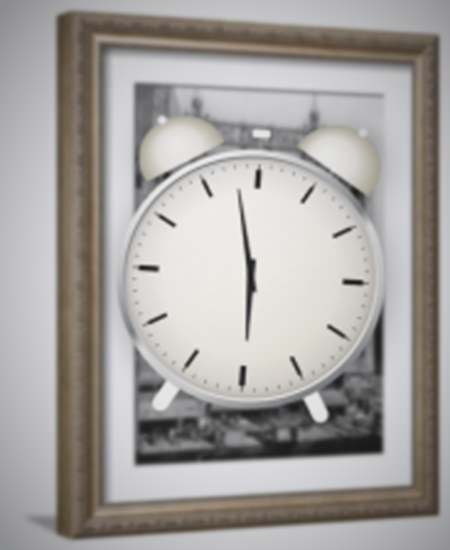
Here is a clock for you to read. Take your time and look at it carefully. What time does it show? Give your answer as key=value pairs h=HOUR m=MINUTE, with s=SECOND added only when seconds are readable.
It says h=5 m=58
